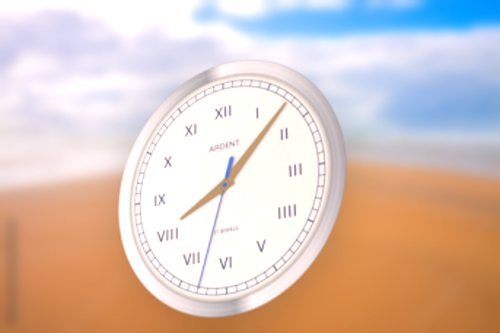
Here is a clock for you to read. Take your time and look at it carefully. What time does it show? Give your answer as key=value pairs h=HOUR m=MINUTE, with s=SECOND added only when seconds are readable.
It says h=8 m=7 s=33
